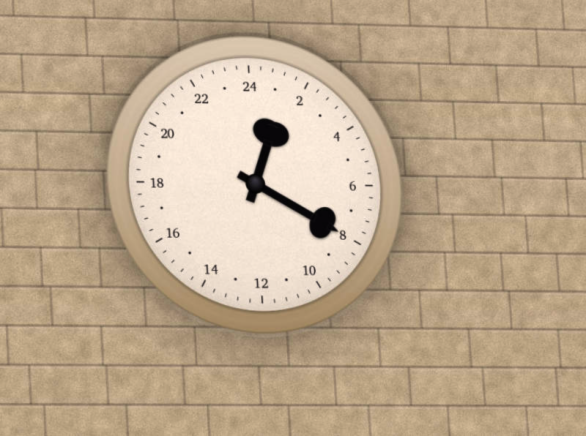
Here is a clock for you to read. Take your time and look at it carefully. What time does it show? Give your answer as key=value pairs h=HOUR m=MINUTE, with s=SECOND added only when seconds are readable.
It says h=1 m=20
